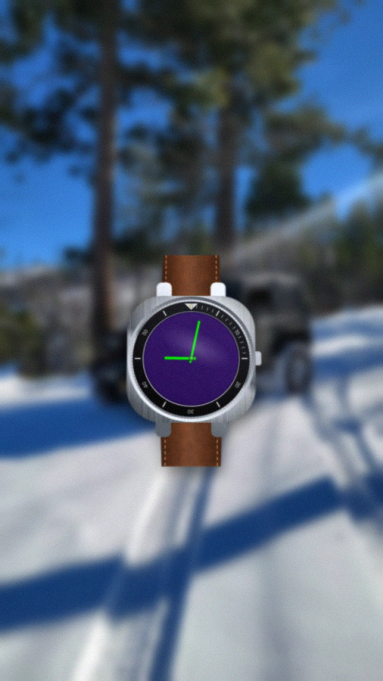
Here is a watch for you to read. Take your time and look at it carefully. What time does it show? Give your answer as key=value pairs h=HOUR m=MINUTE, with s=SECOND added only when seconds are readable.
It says h=9 m=2
